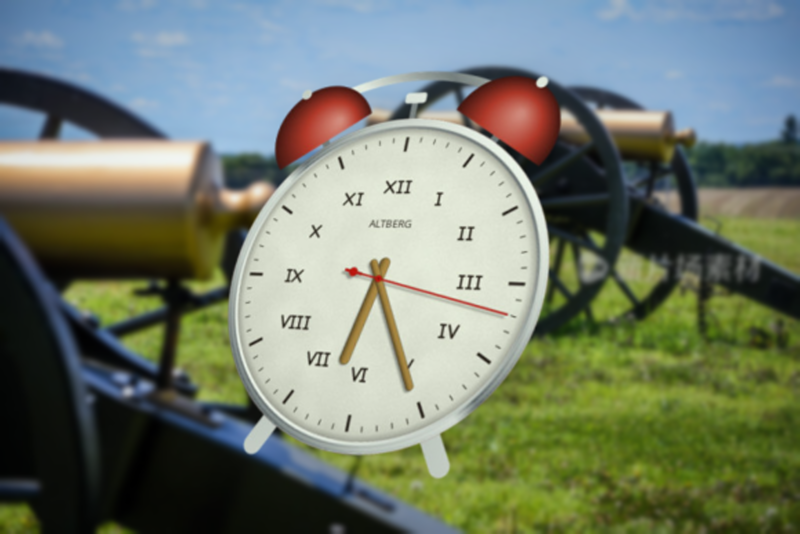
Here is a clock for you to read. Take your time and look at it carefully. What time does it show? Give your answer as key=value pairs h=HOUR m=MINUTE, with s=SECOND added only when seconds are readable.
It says h=6 m=25 s=17
